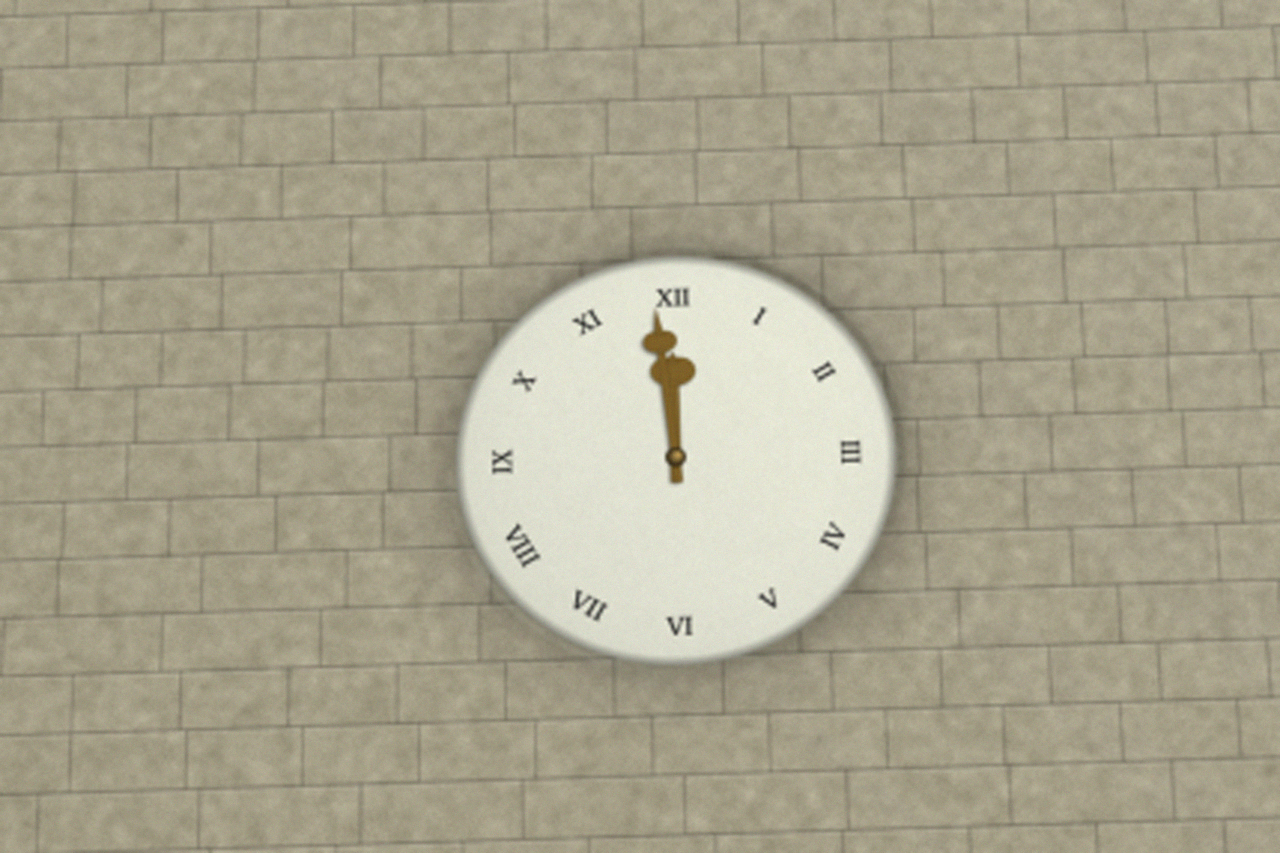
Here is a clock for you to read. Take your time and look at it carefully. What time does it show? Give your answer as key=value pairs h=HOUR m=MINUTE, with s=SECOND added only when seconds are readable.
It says h=11 m=59
